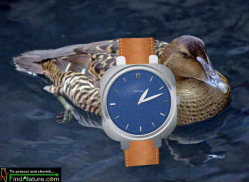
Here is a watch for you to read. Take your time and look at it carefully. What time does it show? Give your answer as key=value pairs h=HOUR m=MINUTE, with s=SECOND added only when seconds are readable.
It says h=1 m=12
